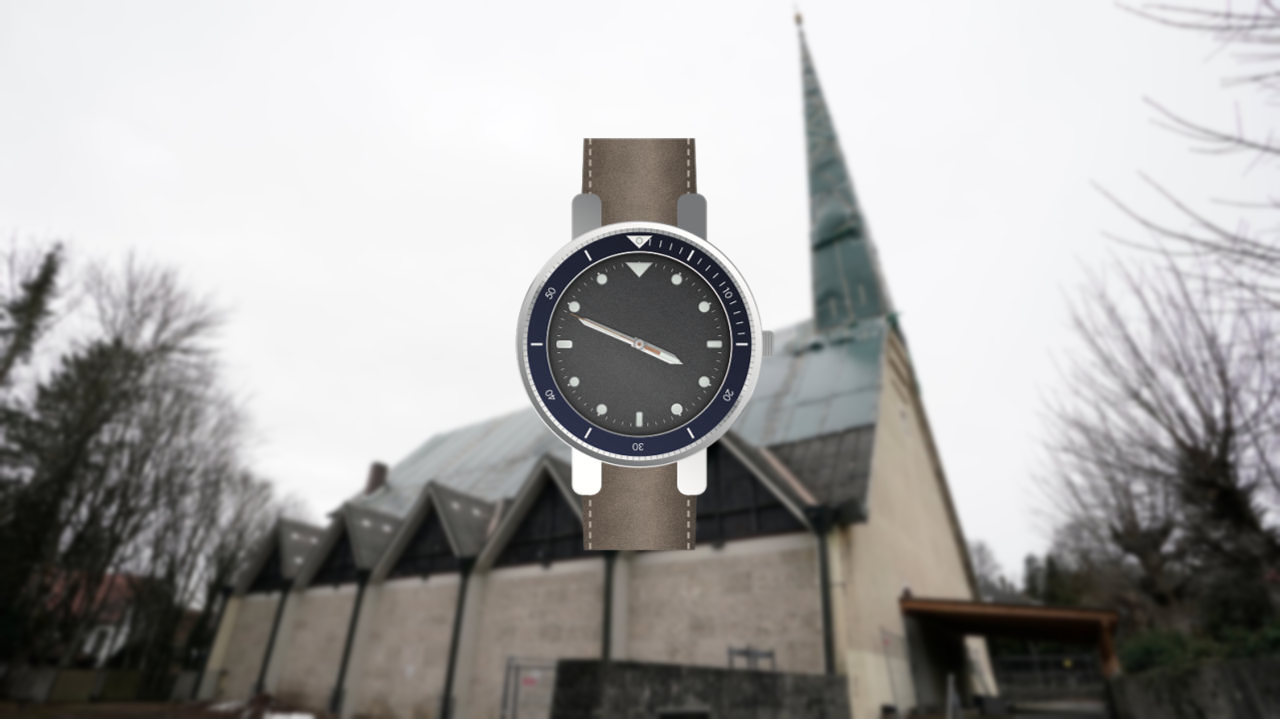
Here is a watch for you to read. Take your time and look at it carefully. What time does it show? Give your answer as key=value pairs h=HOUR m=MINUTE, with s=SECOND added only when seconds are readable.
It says h=3 m=48 s=49
